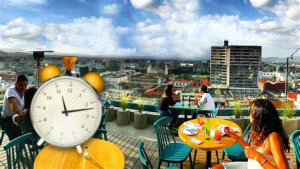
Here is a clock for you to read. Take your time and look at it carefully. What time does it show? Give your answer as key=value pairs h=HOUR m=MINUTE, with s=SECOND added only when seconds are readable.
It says h=11 m=12
